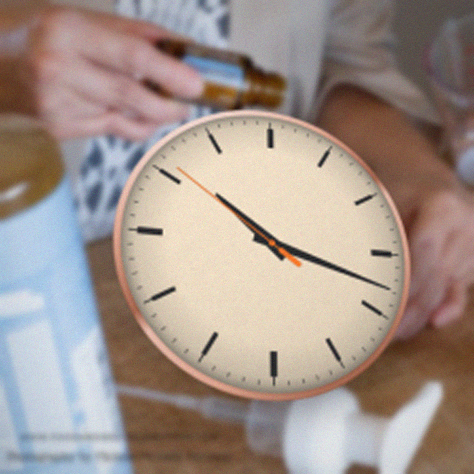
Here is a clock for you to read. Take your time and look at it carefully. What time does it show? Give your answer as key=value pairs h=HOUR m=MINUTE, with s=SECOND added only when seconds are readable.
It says h=10 m=17 s=51
